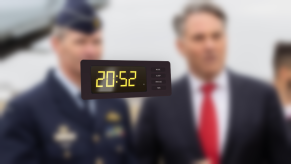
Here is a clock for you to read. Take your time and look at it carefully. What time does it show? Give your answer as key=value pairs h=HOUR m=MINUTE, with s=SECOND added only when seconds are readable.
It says h=20 m=52
